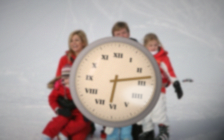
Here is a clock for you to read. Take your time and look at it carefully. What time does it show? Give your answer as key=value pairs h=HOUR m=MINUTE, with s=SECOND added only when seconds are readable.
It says h=6 m=13
